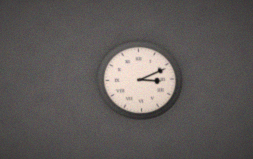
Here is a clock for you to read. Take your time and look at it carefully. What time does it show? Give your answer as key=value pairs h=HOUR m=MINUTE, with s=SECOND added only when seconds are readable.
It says h=3 m=11
